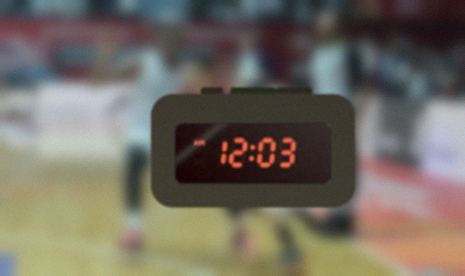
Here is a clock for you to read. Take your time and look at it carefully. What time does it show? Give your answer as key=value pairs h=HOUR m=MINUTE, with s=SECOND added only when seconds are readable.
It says h=12 m=3
